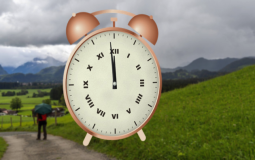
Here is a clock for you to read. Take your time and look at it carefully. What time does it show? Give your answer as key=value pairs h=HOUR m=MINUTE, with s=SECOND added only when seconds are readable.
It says h=11 m=59
